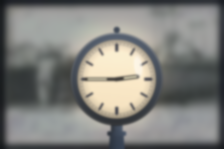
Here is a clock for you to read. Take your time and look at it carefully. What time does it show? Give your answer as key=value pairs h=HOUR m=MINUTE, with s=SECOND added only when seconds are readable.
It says h=2 m=45
